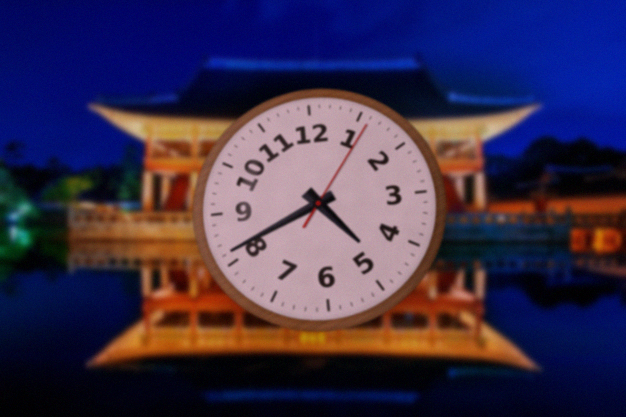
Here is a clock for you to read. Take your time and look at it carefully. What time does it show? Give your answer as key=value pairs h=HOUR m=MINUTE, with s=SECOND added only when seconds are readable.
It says h=4 m=41 s=6
